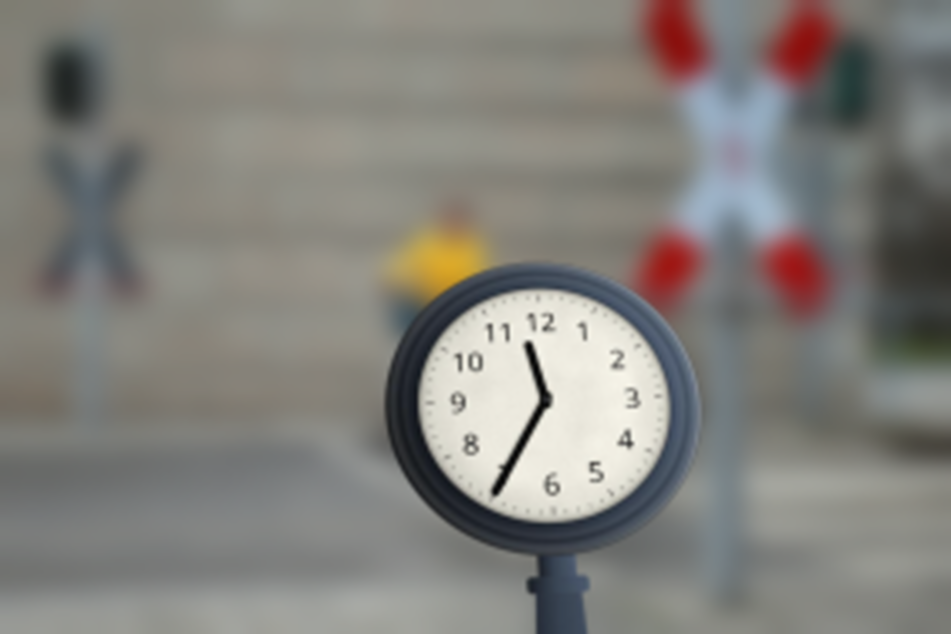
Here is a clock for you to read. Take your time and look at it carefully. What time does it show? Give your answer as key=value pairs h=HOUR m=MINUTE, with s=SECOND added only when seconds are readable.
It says h=11 m=35
